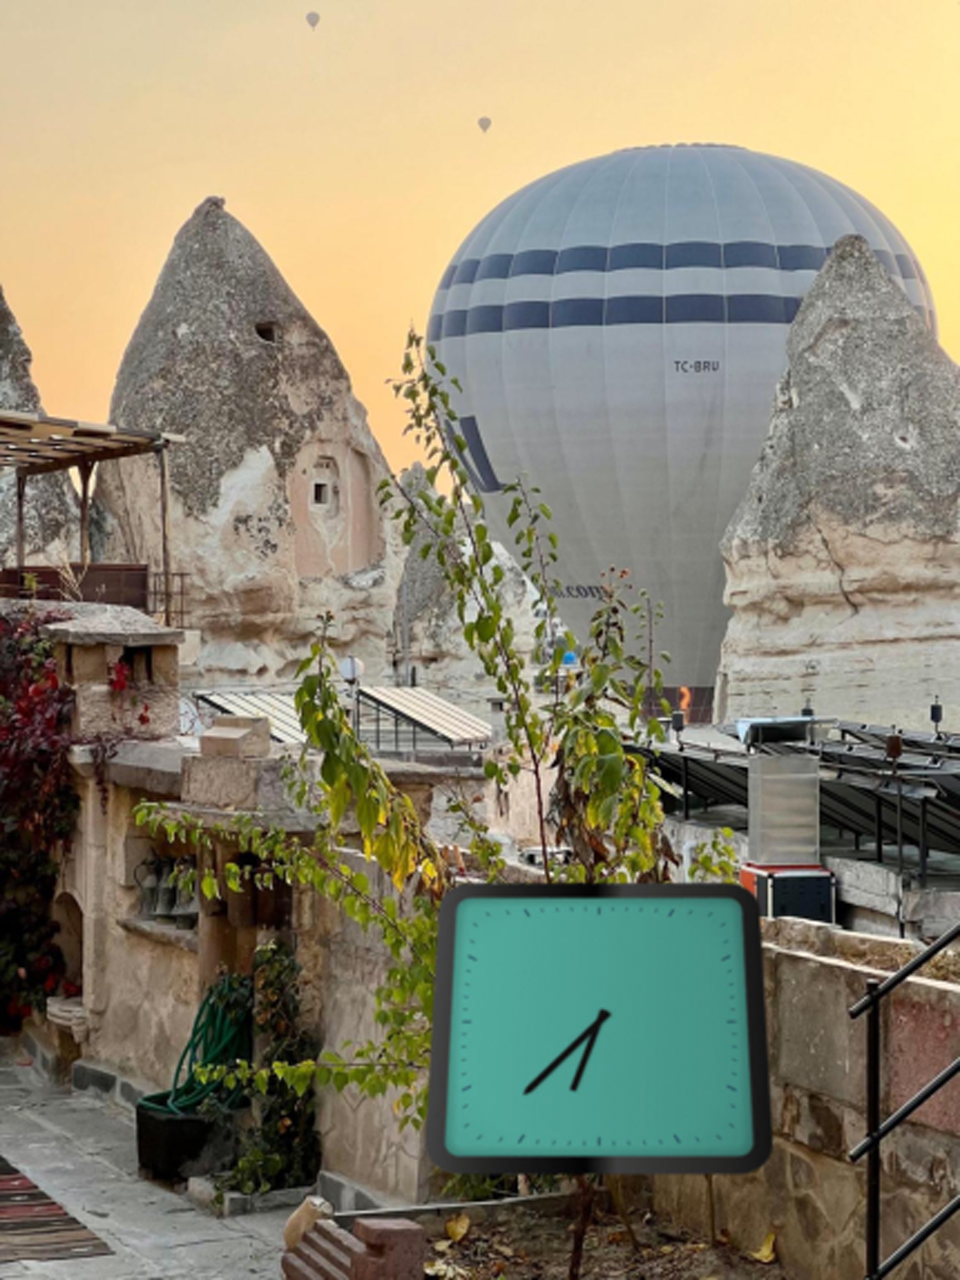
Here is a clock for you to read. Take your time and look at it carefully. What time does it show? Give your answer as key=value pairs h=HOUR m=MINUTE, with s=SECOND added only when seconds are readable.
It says h=6 m=37
